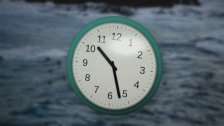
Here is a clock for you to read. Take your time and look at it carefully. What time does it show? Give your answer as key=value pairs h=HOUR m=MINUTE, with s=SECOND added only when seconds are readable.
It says h=10 m=27
